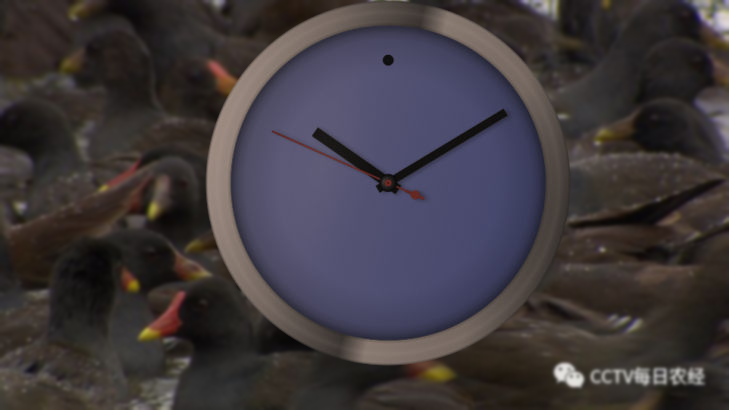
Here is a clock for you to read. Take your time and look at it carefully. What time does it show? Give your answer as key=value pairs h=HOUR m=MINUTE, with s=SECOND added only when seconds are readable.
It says h=10 m=9 s=49
